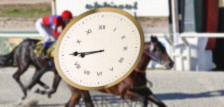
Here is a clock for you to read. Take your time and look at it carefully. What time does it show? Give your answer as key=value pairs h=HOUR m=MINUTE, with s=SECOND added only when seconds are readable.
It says h=8 m=45
